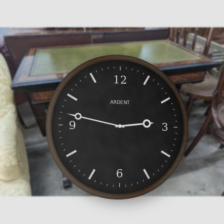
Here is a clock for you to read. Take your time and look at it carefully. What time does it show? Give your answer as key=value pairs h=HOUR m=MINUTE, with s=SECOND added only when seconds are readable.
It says h=2 m=47
